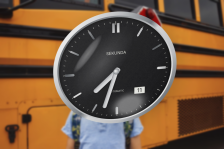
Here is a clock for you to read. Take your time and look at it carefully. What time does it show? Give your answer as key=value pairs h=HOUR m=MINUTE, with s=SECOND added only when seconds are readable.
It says h=7 m=33
